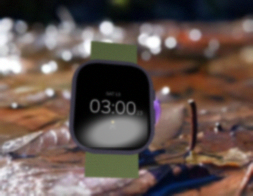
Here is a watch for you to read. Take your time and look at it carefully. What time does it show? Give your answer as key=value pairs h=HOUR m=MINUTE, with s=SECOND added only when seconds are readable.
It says h=3 m=0
